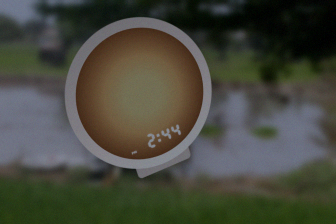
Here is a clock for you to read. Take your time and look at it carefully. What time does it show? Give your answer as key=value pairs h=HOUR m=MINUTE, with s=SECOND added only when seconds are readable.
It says h=2 m=44
